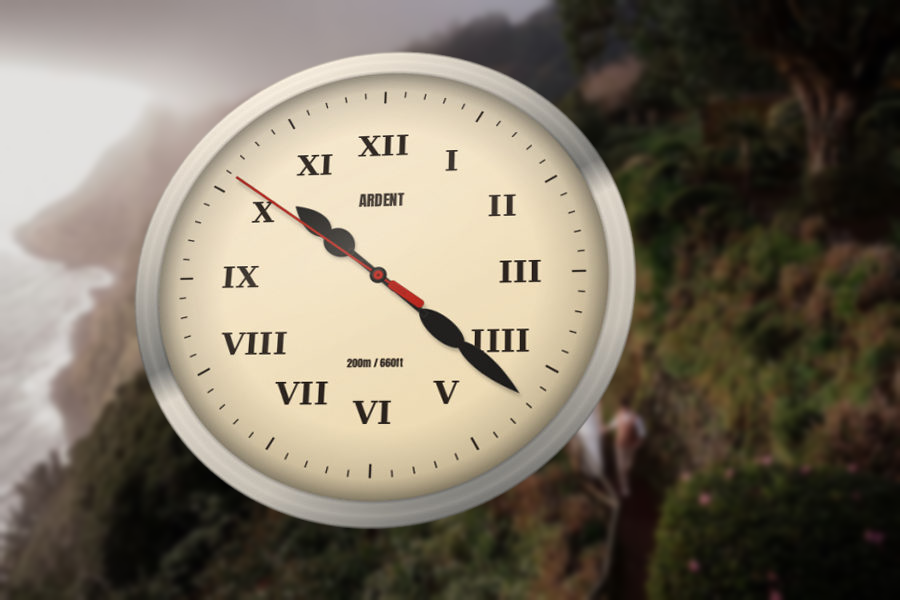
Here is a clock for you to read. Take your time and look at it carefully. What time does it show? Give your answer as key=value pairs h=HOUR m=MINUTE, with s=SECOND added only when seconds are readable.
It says h=10 m=21 s=51
